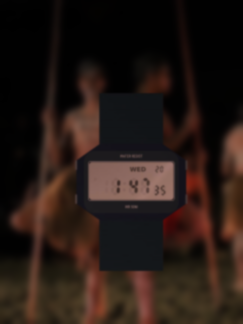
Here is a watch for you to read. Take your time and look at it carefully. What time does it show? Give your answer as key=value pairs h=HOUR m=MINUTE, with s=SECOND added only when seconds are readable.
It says h=1 m=47 s=35
